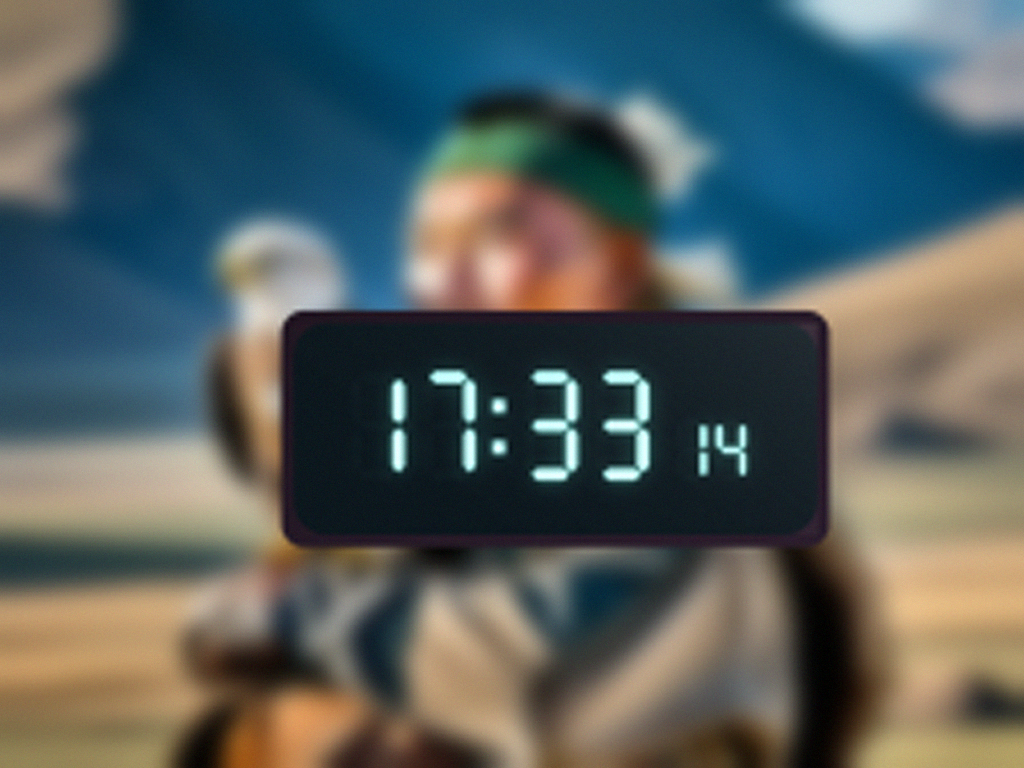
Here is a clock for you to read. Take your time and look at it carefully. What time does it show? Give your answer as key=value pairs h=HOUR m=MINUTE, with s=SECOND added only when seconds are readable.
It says h=17 m=33 s=14
